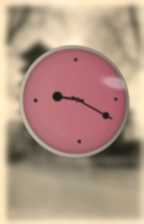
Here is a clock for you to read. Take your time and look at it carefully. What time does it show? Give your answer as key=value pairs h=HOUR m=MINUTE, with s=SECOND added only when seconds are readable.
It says h=9 m=20
